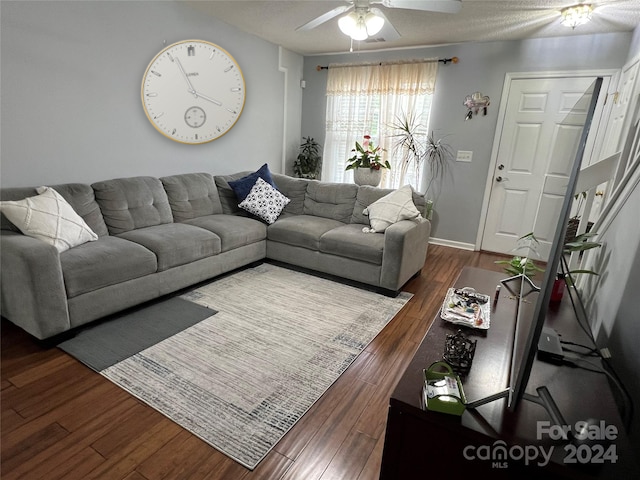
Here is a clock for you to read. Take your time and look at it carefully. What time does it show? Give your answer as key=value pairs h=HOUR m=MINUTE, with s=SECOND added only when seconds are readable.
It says h=3 m=56
